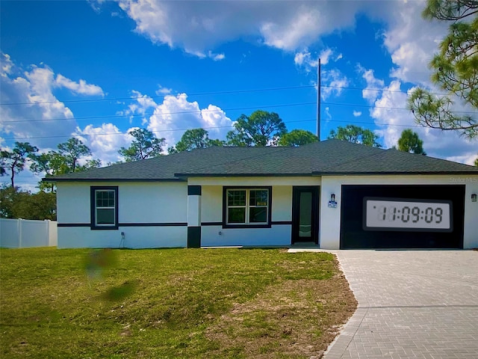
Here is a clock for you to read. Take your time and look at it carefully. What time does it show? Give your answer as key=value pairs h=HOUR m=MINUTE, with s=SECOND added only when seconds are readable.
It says h=11 m=9 s=9
